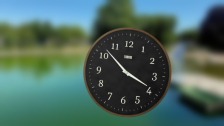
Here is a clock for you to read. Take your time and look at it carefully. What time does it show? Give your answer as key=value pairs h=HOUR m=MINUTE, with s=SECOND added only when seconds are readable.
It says h=3 m=52
